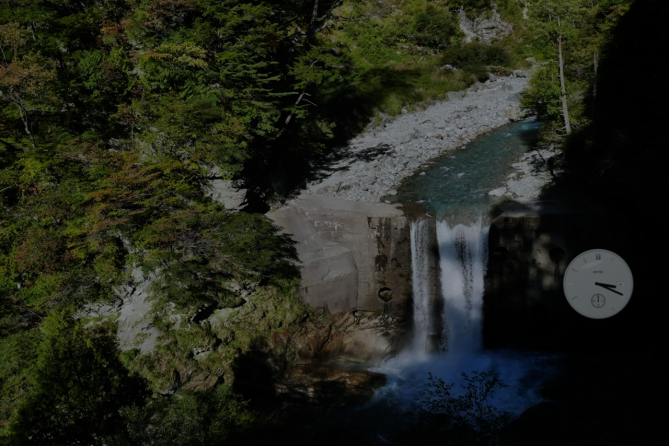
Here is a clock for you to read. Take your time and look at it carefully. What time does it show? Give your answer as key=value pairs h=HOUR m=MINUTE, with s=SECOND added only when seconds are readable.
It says h=3 m=19
